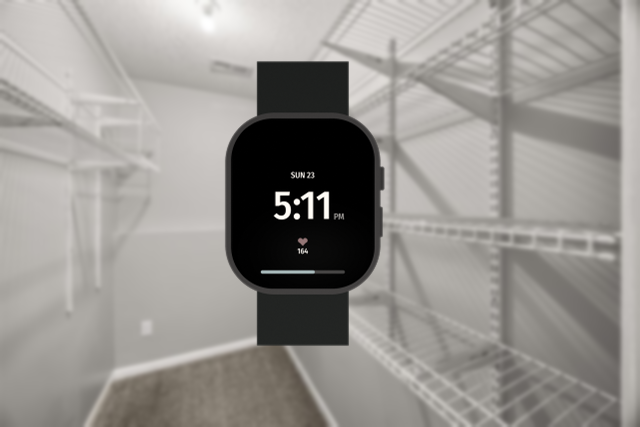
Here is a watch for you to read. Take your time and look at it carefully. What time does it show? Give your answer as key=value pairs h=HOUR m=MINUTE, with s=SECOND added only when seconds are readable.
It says h=5 m=11
